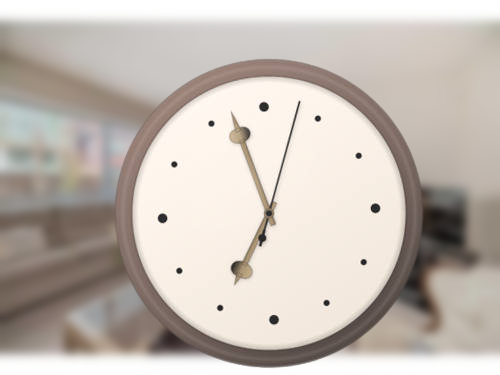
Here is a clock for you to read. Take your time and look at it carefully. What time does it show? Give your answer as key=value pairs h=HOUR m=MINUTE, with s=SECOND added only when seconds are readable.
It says h=6 m=57 s=3
